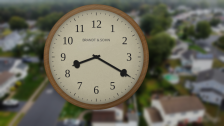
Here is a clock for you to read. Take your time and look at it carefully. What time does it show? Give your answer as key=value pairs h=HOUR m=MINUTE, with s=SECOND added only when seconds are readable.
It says h=8 m=20
